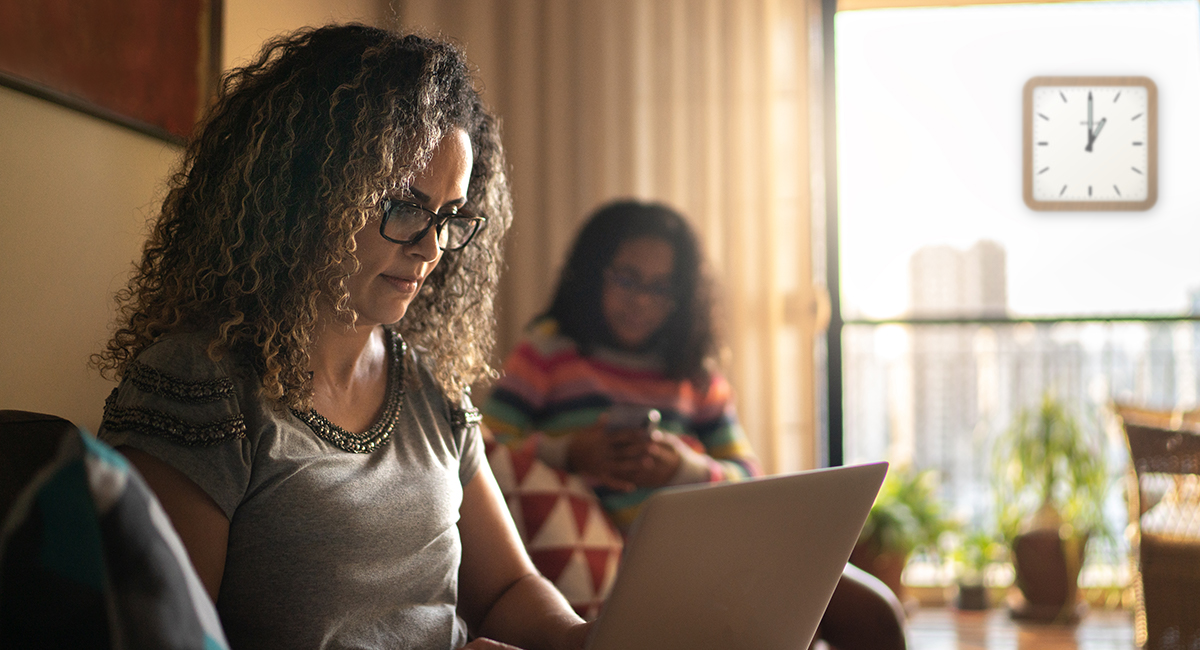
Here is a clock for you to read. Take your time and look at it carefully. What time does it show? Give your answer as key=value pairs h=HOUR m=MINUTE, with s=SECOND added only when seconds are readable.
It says h=1 m=0
